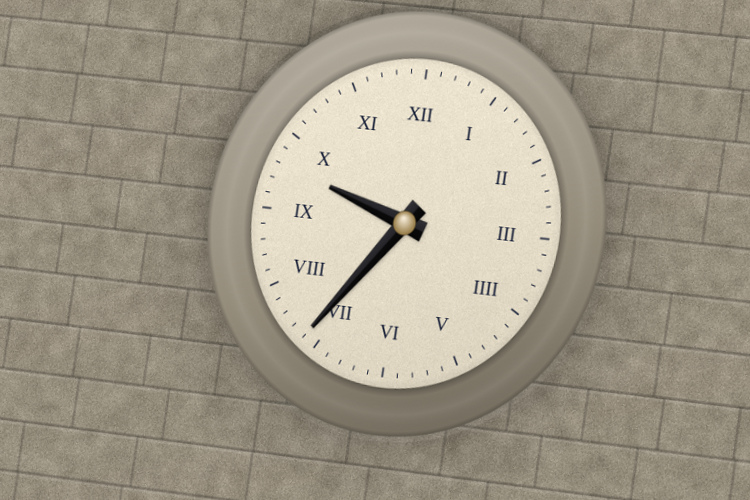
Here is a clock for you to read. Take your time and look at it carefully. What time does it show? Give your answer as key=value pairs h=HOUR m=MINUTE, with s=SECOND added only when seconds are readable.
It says h=9 m=36
